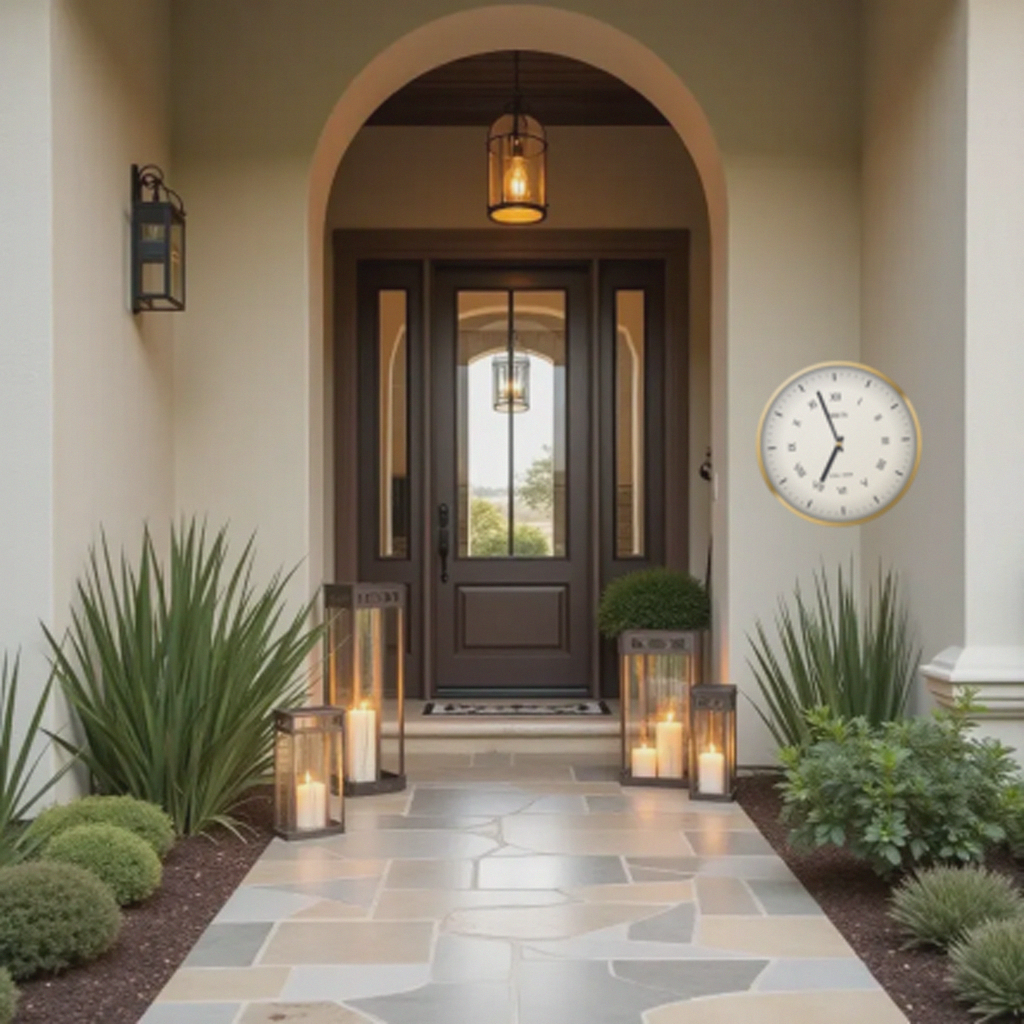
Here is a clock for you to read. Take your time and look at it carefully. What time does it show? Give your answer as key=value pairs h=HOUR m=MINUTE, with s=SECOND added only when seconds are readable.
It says h=6 m=57
